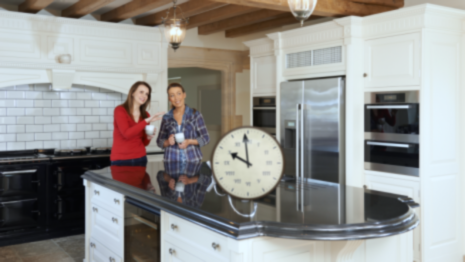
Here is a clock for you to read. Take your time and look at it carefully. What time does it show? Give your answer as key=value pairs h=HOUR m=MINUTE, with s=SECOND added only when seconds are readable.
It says h=9 m=59
